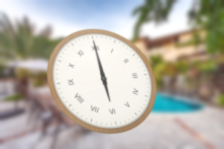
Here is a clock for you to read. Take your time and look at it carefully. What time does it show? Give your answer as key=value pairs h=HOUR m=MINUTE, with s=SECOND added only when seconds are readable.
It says h=6 m=0
